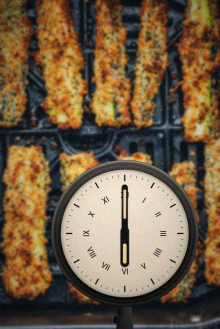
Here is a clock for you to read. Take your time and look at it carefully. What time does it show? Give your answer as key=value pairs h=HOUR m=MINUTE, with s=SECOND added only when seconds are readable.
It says h=6 m=0
